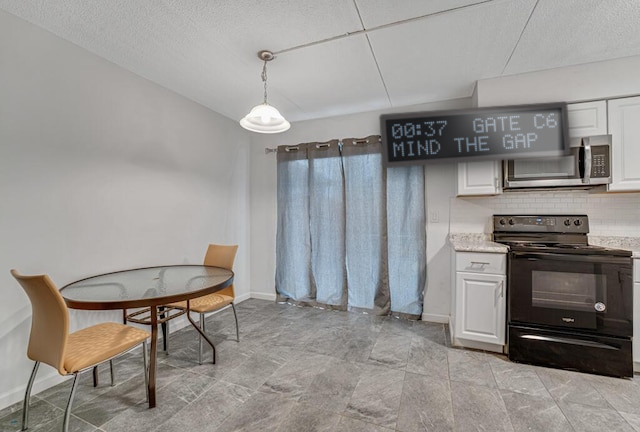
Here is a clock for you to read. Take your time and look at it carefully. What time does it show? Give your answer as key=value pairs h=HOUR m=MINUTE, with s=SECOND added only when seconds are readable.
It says h=0 m=37
